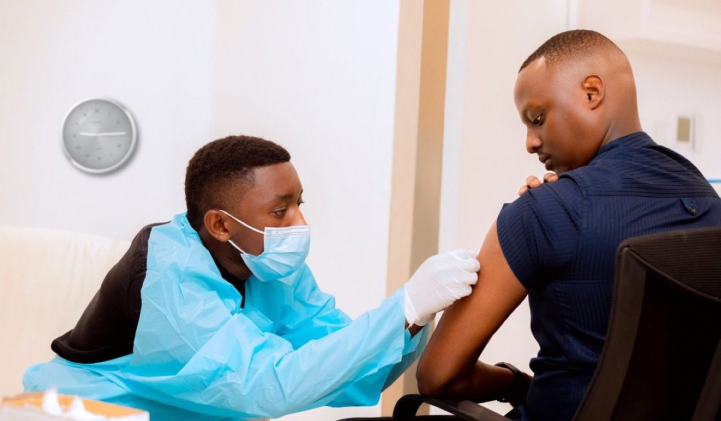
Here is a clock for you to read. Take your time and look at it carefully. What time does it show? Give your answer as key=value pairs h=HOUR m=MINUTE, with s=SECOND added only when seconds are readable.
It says h=9 m=15
